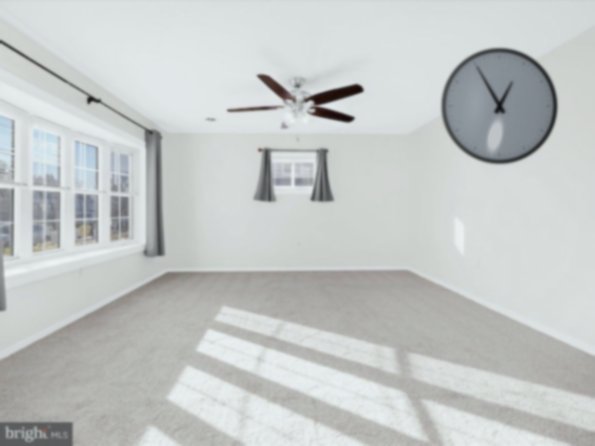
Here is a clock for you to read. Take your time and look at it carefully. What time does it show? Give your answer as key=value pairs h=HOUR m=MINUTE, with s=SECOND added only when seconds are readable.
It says h=12 m=55
